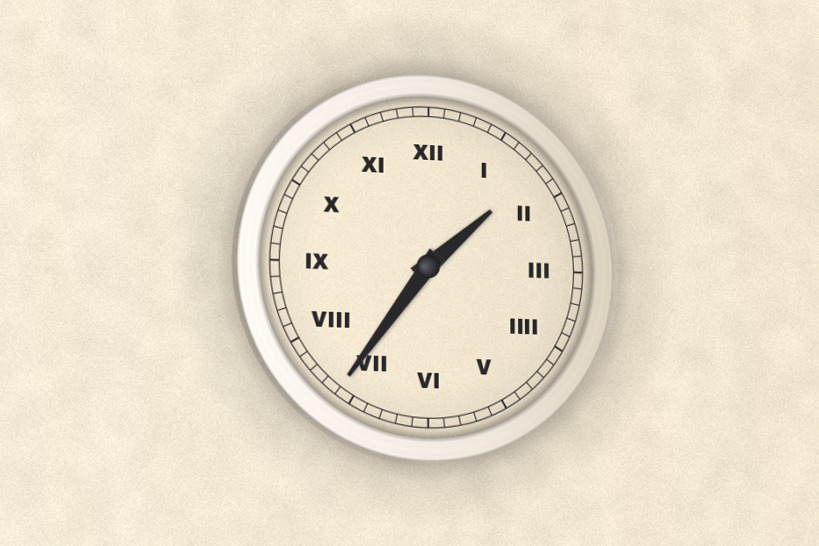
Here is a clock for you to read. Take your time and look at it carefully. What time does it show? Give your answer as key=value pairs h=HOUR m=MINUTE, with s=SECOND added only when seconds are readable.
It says h=1 m=36
